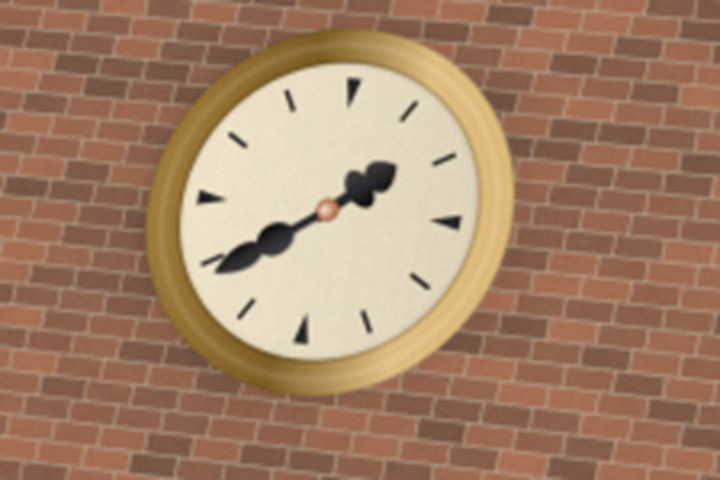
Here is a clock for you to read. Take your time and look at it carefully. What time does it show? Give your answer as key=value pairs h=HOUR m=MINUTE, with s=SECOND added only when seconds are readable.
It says h=1 m=39
